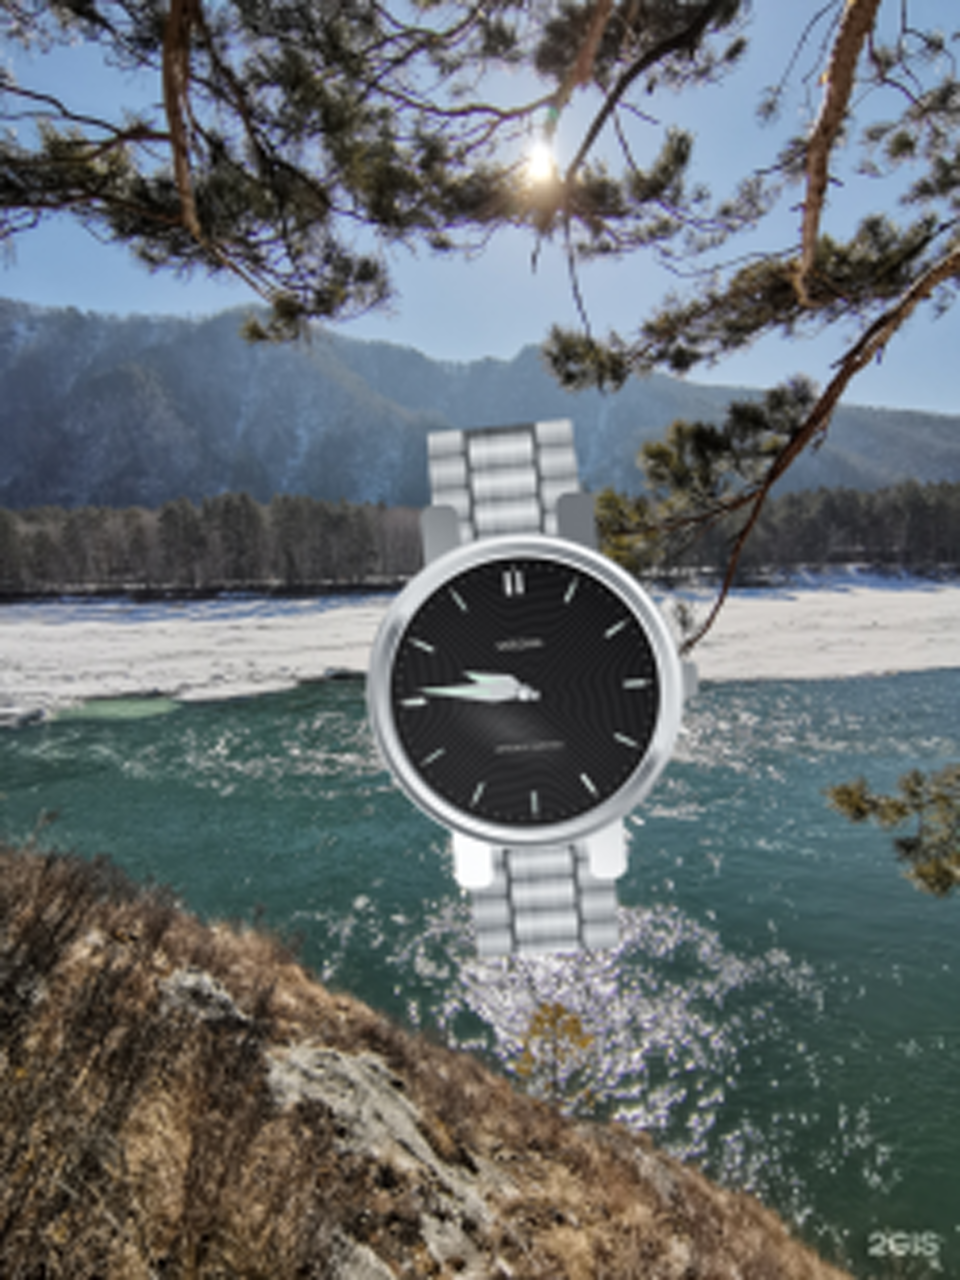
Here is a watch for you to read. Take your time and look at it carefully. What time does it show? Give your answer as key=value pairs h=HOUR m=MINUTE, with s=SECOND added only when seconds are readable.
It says h=9 m=46
